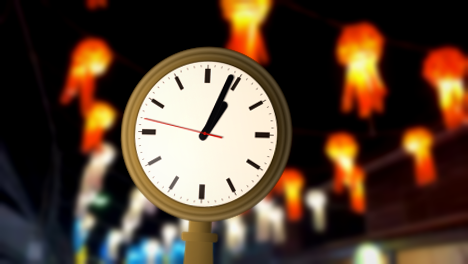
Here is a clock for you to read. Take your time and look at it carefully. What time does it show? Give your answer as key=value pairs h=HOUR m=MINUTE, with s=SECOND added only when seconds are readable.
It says h=1 m=3 s=47
